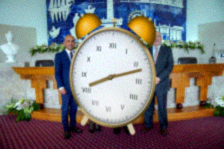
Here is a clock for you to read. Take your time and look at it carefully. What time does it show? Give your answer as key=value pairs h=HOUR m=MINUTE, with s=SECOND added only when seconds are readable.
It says h=8 m=12
